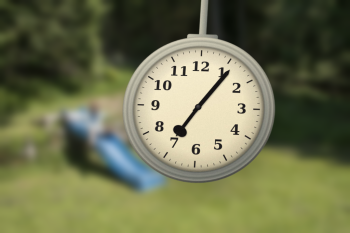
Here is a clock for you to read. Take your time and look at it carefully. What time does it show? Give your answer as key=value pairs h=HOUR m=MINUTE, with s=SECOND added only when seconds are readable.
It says h=7 m=6
